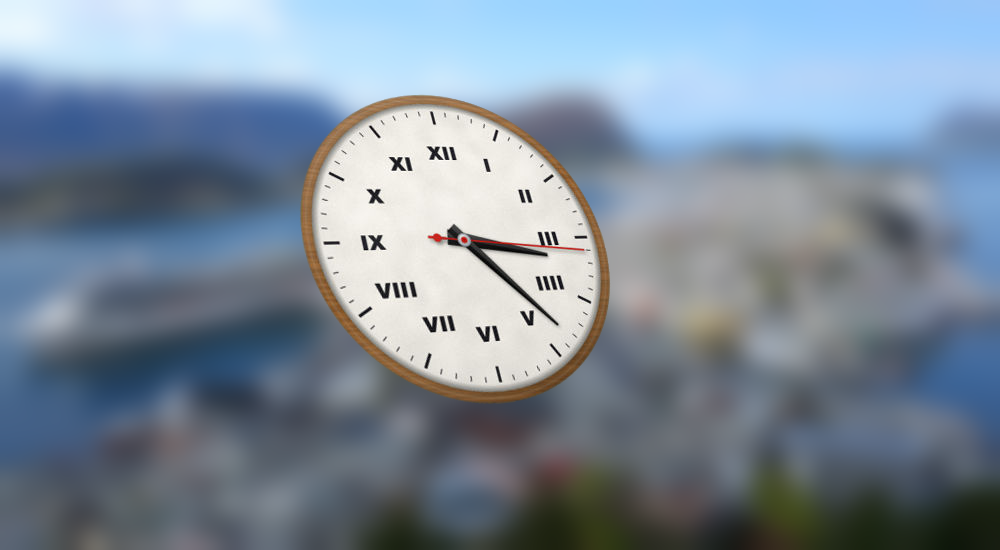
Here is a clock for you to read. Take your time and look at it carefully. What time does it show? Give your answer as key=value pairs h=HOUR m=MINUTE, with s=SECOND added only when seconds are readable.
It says h=3 m=23 s=16
